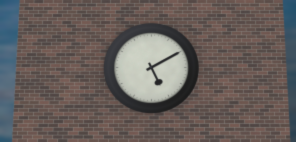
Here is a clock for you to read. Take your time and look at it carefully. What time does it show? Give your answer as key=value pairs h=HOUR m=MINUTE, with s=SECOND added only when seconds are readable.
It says h=5 m=10
